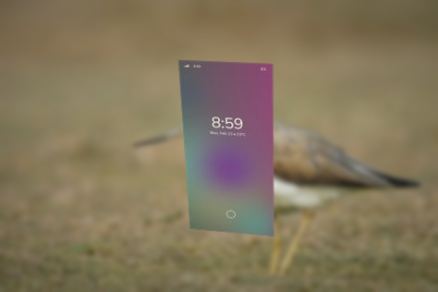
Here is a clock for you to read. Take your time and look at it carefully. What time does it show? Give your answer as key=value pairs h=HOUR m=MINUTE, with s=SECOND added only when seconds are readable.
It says h=8 m=59
